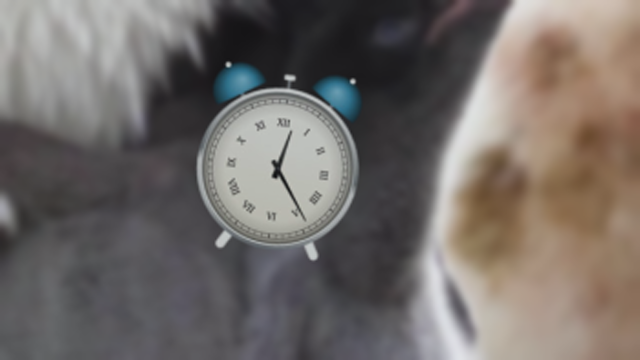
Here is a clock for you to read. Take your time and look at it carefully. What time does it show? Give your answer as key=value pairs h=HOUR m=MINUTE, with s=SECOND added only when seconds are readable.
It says h=12 m=24
